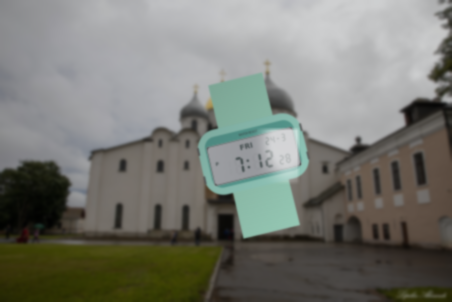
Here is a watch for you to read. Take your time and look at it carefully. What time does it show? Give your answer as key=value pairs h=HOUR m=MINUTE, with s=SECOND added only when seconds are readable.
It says h=7 m=12
